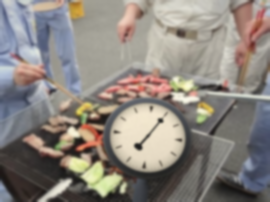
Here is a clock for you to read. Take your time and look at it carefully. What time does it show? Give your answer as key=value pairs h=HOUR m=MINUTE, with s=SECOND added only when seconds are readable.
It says h=7 m=5
